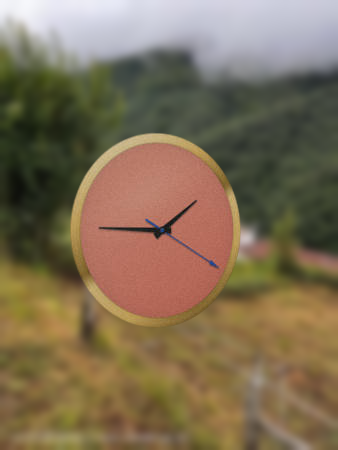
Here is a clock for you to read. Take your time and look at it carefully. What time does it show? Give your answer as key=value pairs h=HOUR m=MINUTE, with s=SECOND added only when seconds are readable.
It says h=1 m=45 s=20
